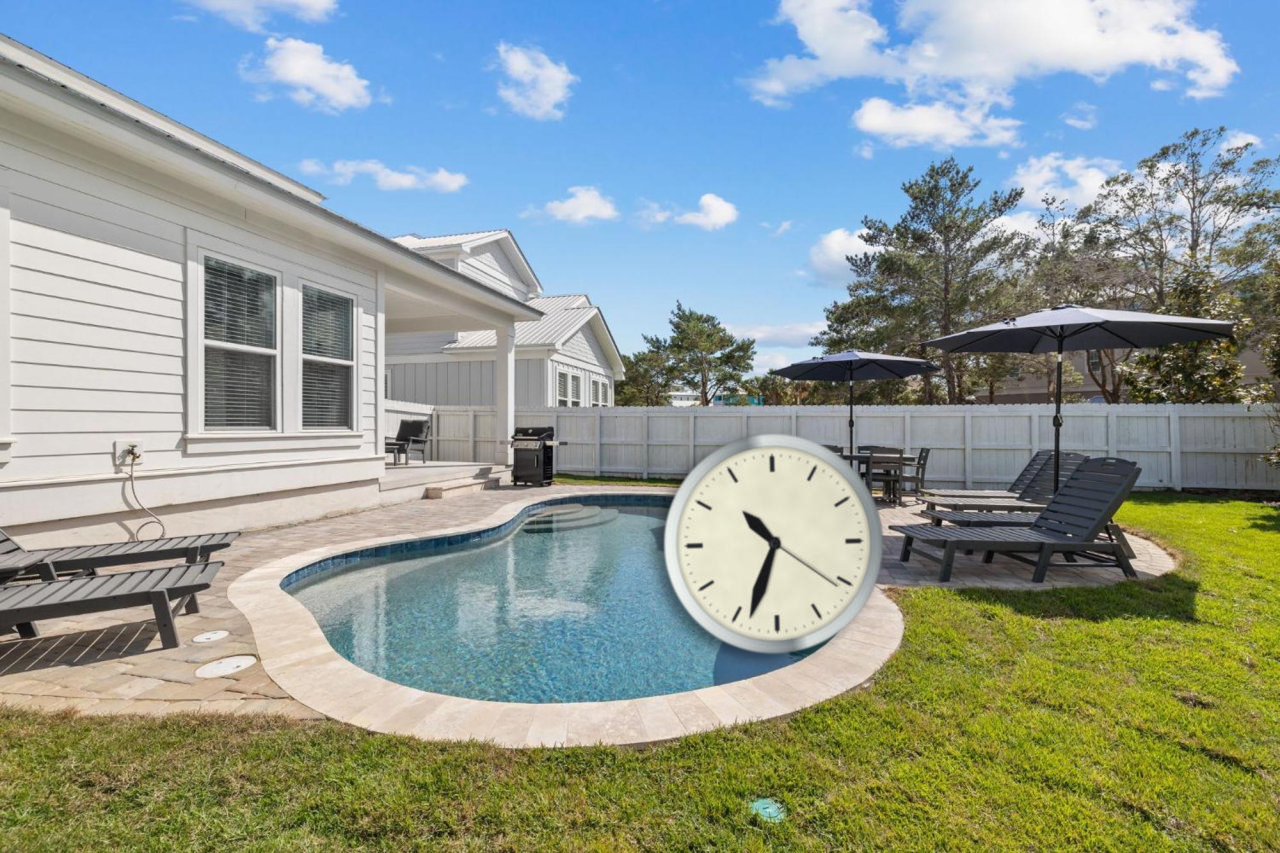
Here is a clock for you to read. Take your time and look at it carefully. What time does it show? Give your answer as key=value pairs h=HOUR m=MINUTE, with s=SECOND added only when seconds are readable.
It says h=10 m=33 s=21
